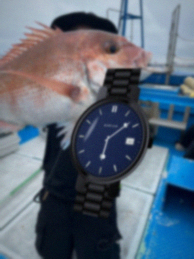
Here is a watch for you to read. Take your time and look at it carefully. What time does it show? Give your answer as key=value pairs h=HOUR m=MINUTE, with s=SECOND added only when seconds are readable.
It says h=6 m=8
